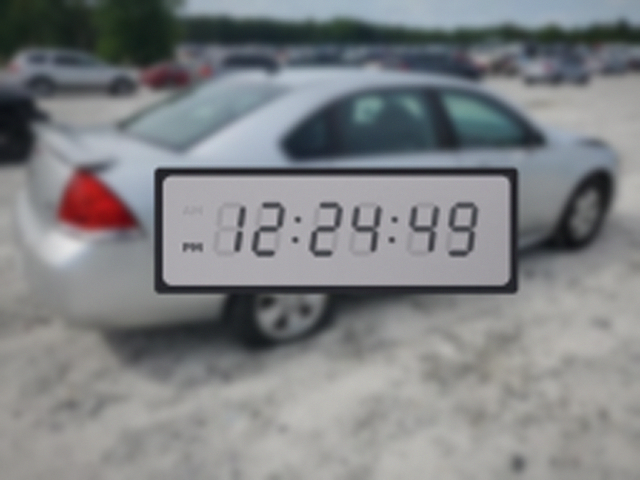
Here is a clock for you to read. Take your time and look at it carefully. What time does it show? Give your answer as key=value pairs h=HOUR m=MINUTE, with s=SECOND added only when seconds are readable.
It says h=12 m=24 s=49
